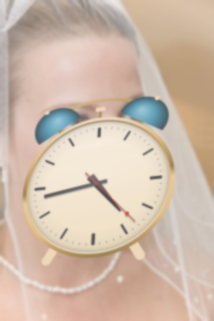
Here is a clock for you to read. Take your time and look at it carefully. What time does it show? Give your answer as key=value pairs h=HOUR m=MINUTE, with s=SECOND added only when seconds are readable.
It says h=4 m=43 s=23
